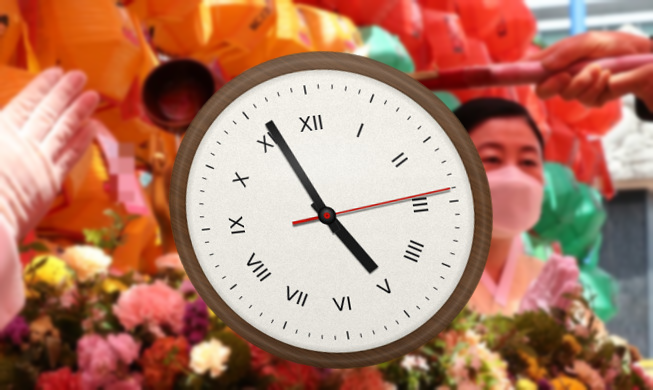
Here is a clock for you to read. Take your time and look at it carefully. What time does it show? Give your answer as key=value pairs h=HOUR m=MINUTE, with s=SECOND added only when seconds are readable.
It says h=4 m=56 s=14
